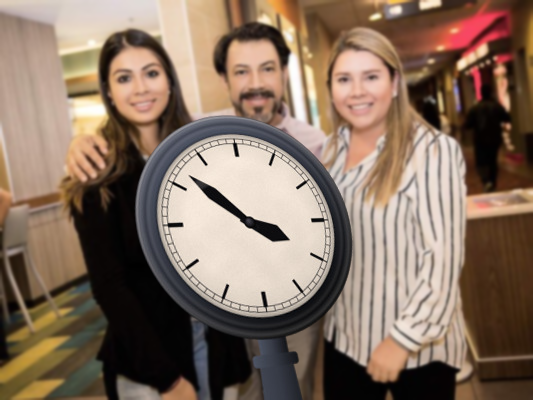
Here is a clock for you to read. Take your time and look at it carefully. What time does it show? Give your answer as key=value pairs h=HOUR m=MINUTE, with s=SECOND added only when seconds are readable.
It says h=3 m=52
